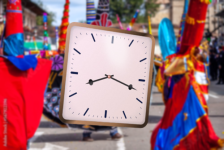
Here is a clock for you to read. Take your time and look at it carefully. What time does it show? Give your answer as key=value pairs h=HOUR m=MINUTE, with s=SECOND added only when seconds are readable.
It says h=8 m=18
